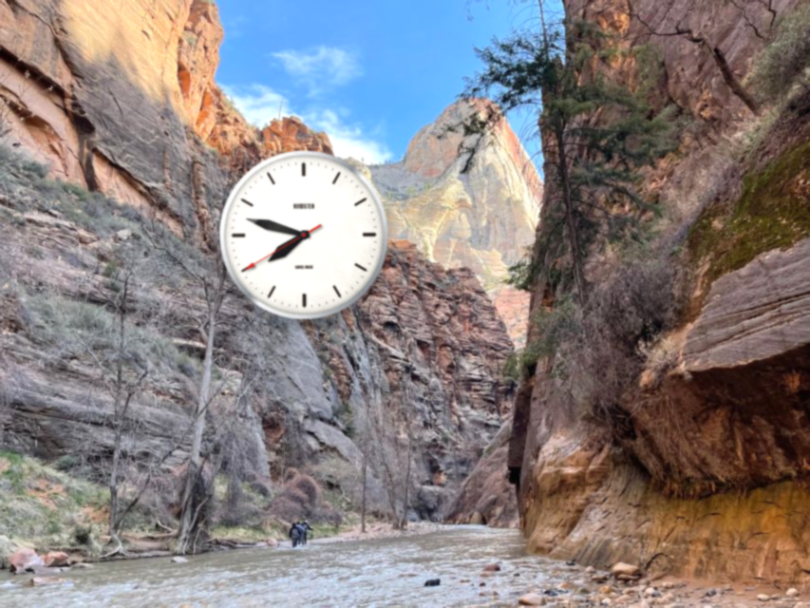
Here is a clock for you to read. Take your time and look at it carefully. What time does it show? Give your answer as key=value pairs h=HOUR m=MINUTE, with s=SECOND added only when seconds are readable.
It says h=7 m=47 s=40
